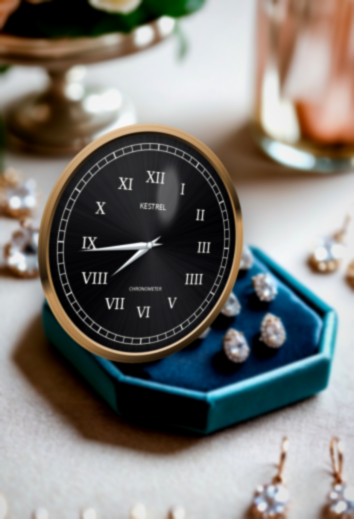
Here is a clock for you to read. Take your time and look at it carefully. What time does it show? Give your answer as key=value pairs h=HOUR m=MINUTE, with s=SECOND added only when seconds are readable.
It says h=7 m=44
